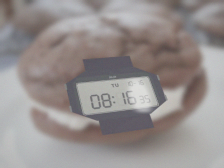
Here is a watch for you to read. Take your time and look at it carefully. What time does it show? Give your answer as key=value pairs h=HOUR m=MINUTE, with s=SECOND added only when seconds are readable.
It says h=8 m=16 s=35
